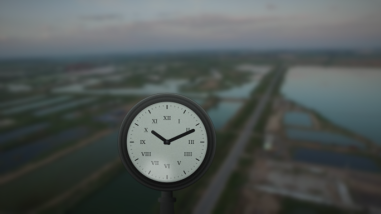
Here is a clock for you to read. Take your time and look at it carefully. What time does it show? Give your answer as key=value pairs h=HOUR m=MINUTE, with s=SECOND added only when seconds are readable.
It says h=10 m=11
